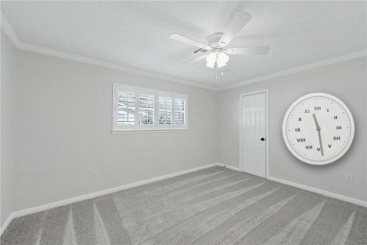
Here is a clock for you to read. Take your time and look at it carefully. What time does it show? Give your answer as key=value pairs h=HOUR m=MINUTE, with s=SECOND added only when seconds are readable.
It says h=11 m=29
